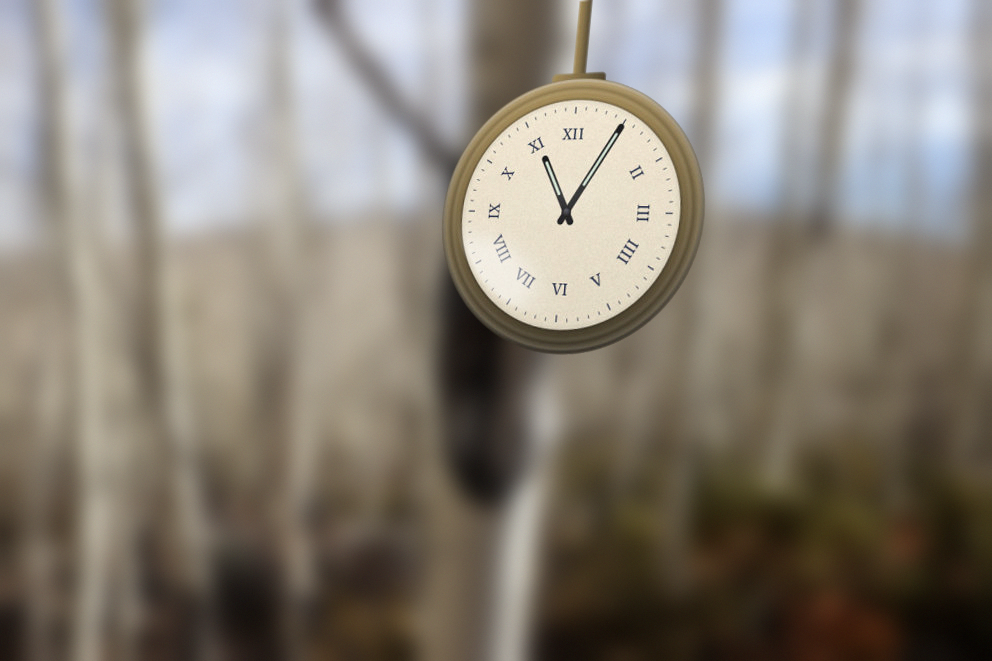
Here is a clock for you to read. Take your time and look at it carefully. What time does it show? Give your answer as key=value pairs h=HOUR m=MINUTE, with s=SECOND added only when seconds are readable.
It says h=11 m=5
